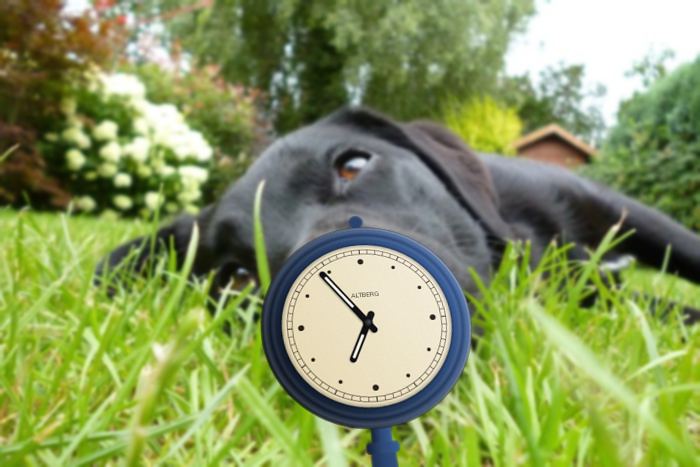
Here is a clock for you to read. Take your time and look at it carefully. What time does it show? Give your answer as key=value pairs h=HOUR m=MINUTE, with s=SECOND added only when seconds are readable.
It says h=6 m=54
